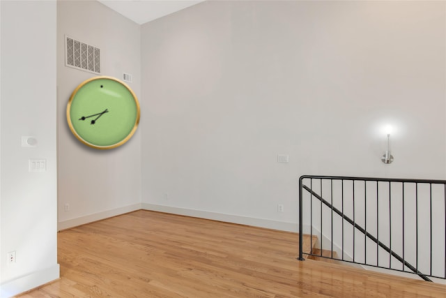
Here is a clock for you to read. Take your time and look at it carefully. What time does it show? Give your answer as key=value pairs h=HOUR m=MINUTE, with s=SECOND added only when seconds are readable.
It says h=7 m=43
